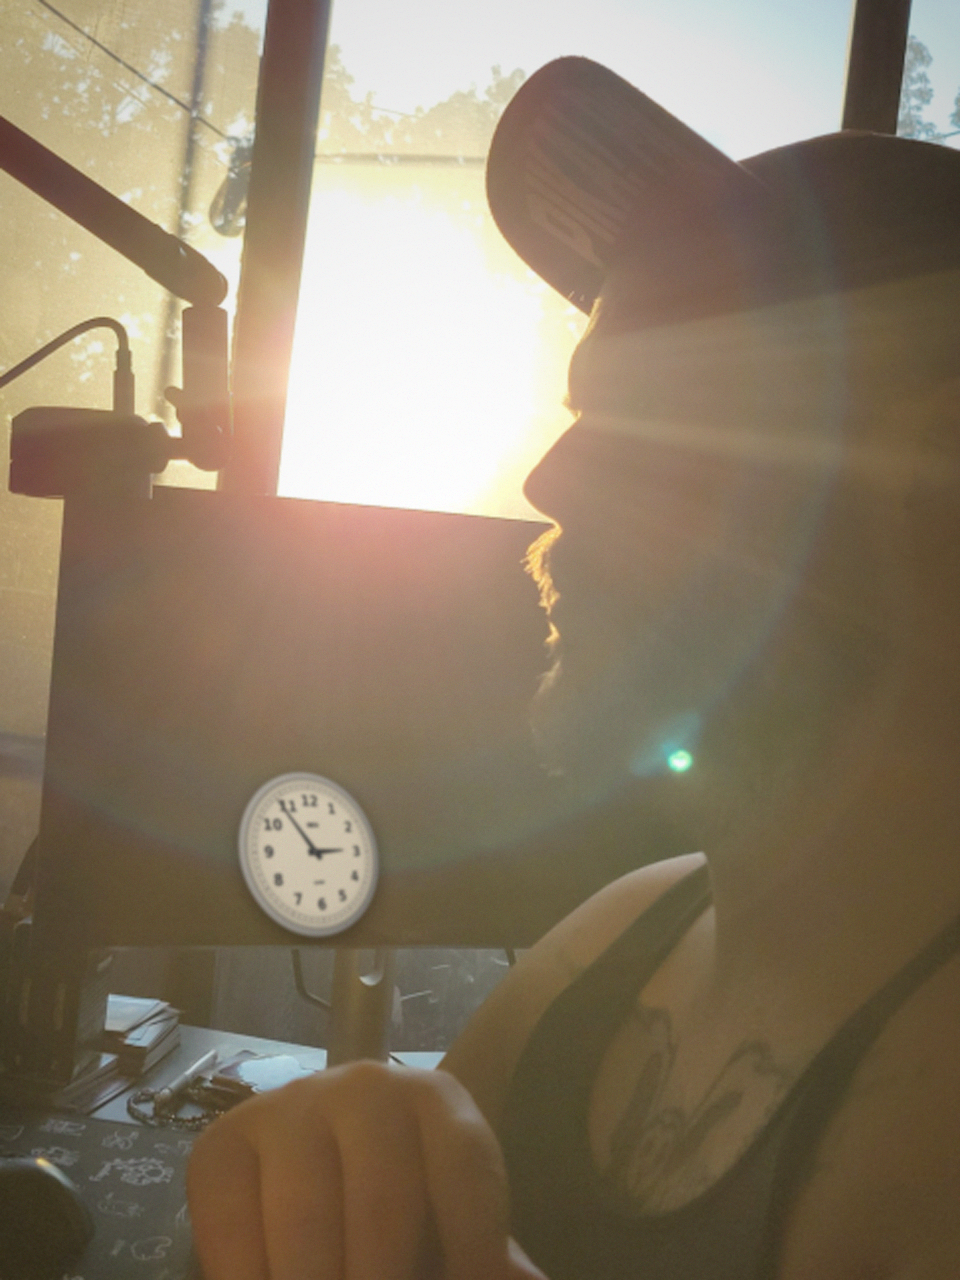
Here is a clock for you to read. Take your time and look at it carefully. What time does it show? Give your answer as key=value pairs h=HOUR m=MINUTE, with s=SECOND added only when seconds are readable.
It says h=2 m=54
